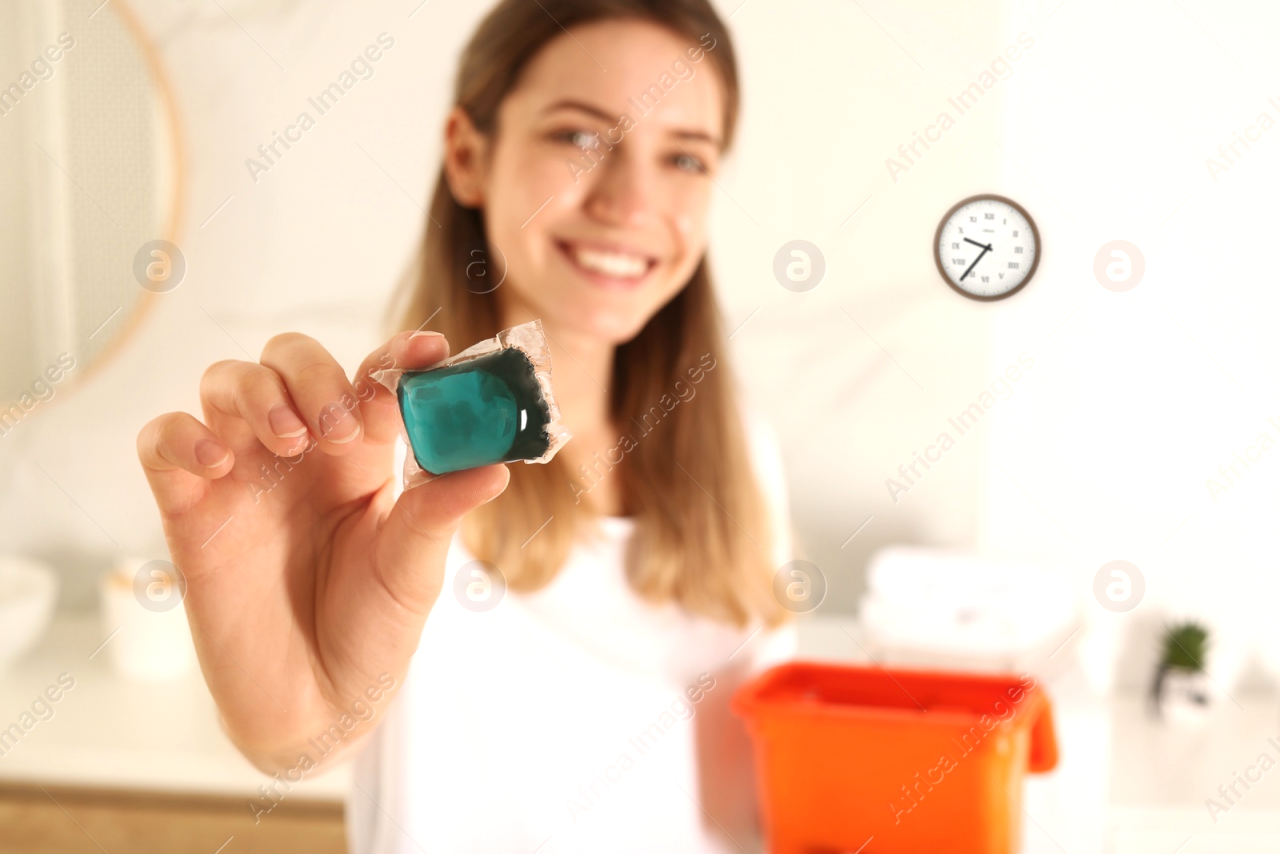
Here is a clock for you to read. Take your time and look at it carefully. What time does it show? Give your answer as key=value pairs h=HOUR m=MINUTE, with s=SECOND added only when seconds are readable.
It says h=9 m=36
